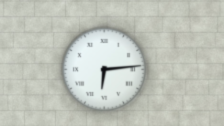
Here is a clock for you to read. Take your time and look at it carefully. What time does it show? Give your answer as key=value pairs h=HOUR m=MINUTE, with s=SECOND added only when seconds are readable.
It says h=6 m=14
